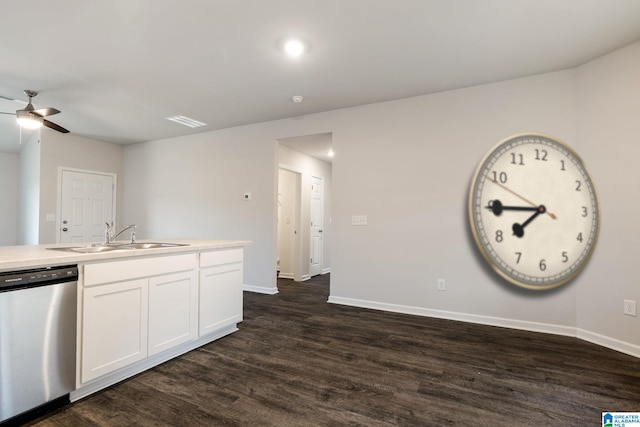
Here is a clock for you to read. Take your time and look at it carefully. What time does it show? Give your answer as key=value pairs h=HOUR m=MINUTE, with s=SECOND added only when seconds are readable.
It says h=7 m=44 s=49
